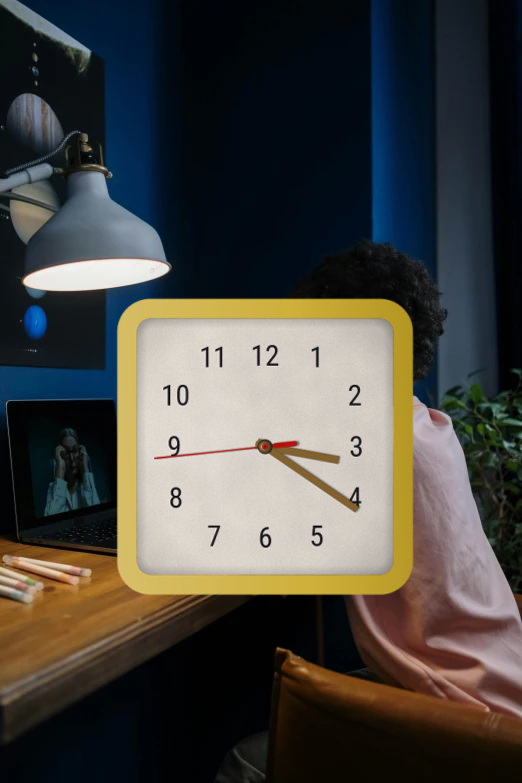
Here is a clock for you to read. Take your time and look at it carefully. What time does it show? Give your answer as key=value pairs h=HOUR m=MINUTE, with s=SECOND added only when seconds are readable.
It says h=3 m=20 s=44
